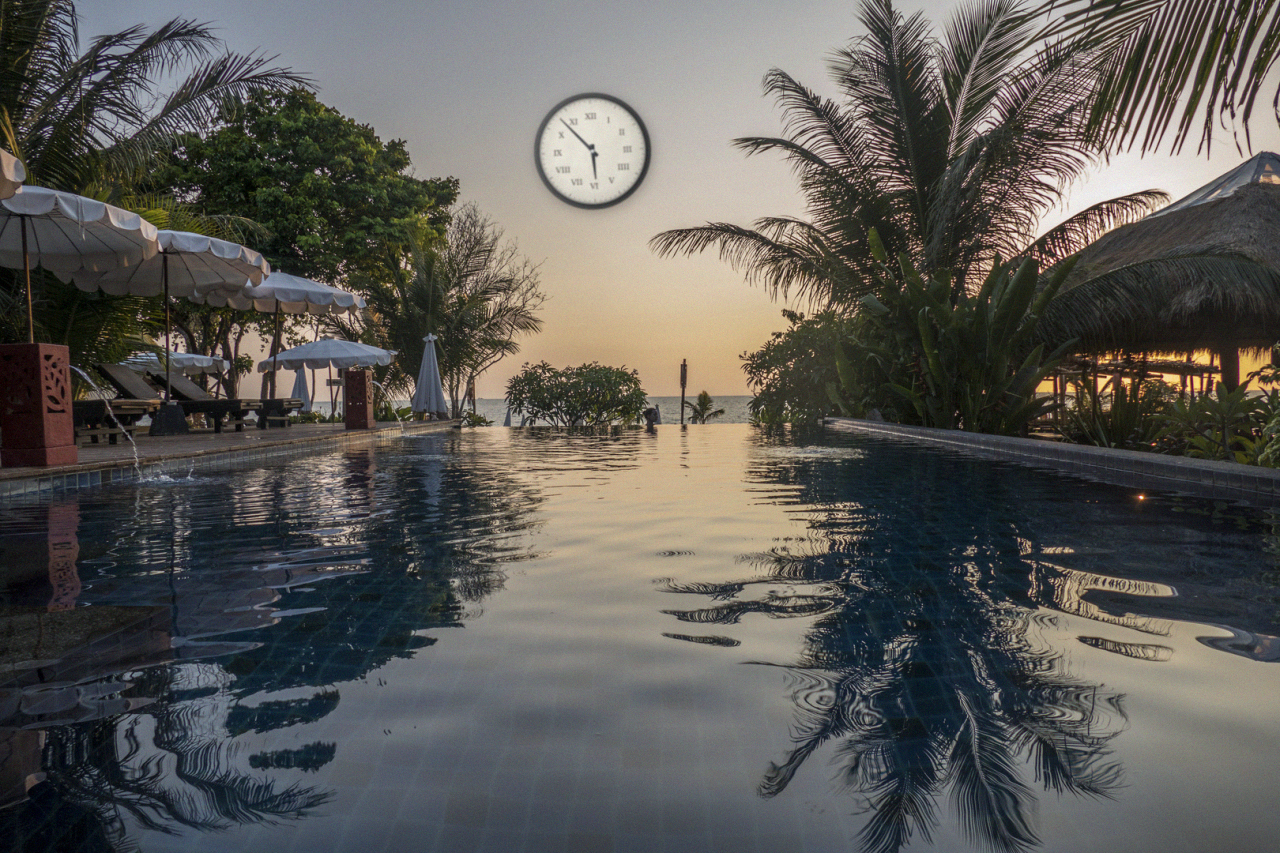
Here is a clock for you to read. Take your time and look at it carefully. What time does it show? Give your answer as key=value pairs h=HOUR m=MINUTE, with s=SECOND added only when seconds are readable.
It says h=5 m=53
